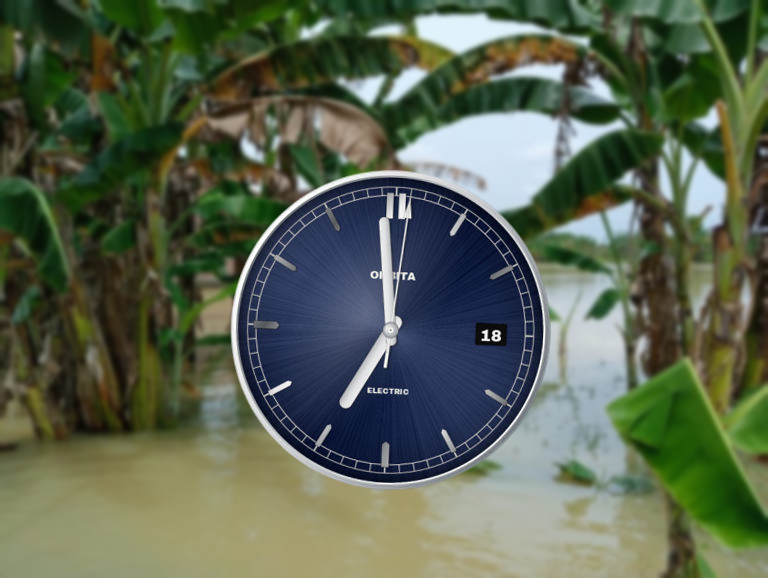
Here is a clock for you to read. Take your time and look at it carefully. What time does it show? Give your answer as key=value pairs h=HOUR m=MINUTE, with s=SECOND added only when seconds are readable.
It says h=6 m=59 s=1
